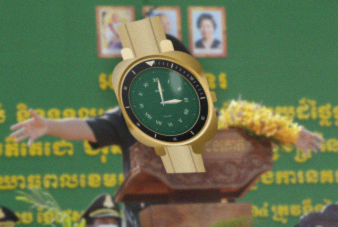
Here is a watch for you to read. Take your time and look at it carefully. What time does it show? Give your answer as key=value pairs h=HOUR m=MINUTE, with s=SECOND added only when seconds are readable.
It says h=3 m=1
